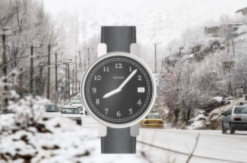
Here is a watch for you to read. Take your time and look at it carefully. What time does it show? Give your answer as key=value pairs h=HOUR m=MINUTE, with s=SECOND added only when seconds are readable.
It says h=8 m=7
